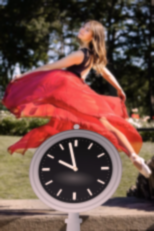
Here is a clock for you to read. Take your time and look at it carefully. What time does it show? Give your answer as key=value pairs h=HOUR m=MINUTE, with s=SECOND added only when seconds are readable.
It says h=9 m=58
